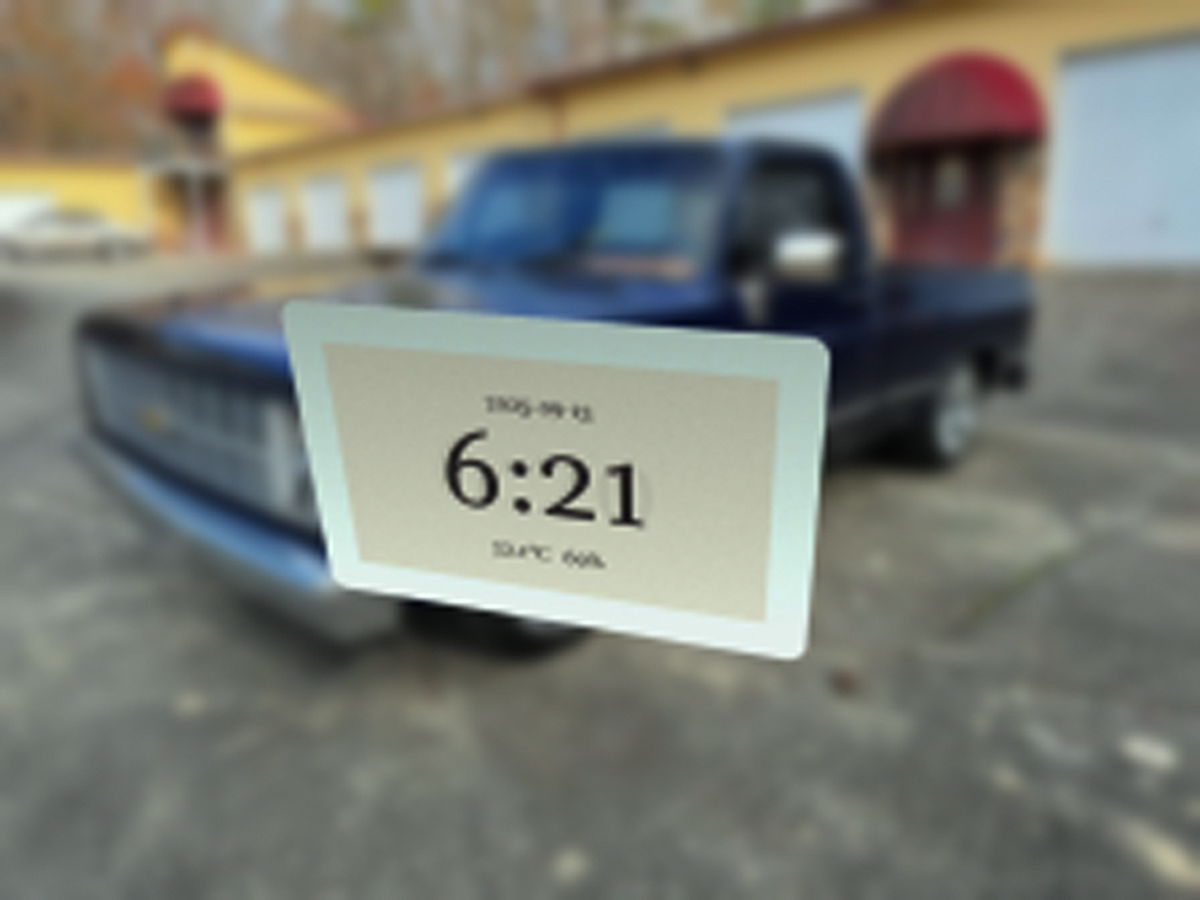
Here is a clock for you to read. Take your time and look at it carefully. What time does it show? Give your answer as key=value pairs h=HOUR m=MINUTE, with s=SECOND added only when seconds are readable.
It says h=6 m=21
